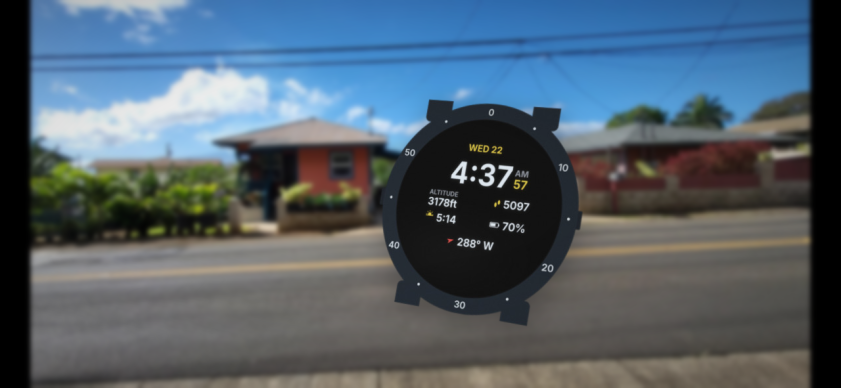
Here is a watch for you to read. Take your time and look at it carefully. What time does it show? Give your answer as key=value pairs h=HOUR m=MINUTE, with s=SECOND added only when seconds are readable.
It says h=4 m=37 s=57
